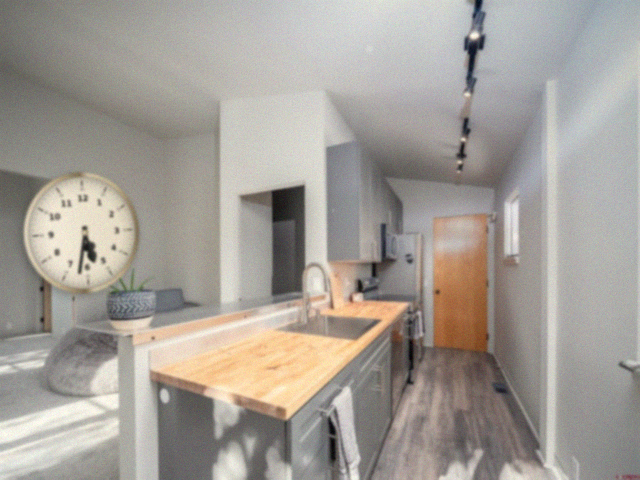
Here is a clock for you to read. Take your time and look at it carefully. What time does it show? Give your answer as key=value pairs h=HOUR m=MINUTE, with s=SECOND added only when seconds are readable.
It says h=5 m=32
